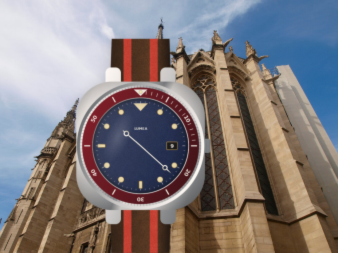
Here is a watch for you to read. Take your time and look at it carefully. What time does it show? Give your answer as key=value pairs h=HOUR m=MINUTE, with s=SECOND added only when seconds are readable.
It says h=10 m=22
